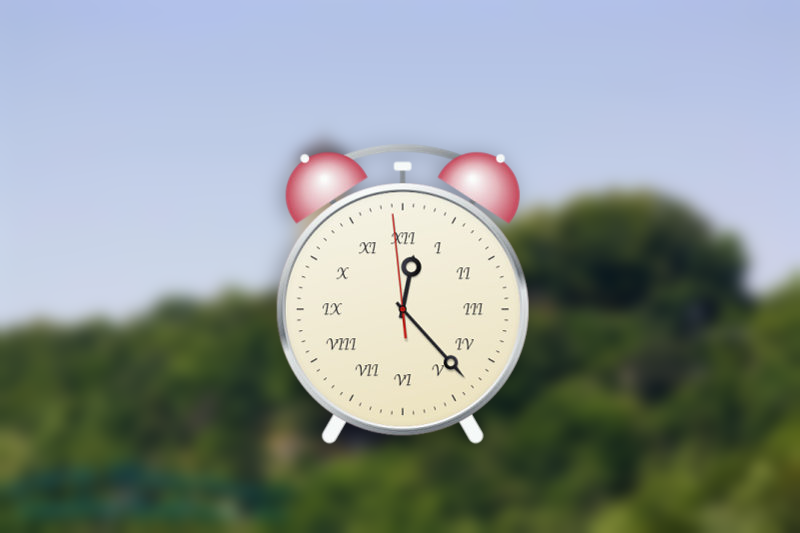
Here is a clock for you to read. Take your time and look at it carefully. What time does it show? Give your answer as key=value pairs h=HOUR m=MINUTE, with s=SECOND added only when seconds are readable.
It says h=12 m=22 s=59
